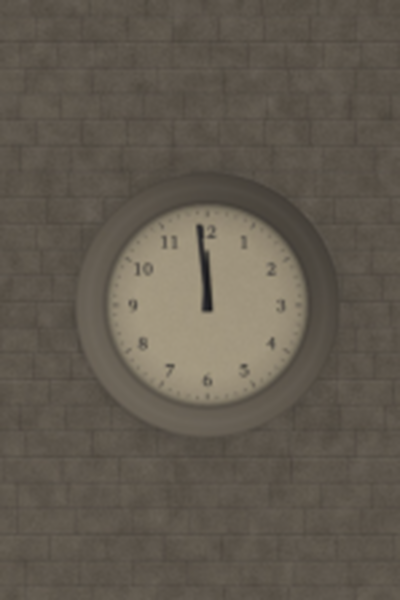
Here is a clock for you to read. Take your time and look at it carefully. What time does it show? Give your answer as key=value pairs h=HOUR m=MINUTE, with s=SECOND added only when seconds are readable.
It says h=11 m=59
